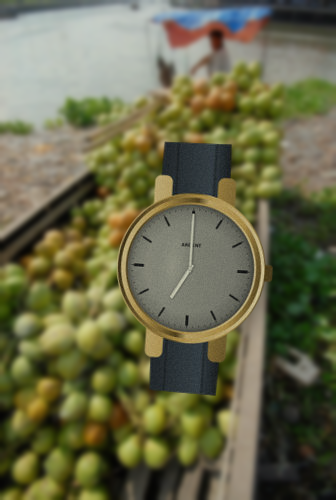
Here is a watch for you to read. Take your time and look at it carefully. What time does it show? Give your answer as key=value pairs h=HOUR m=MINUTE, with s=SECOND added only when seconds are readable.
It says h=7 m=0
